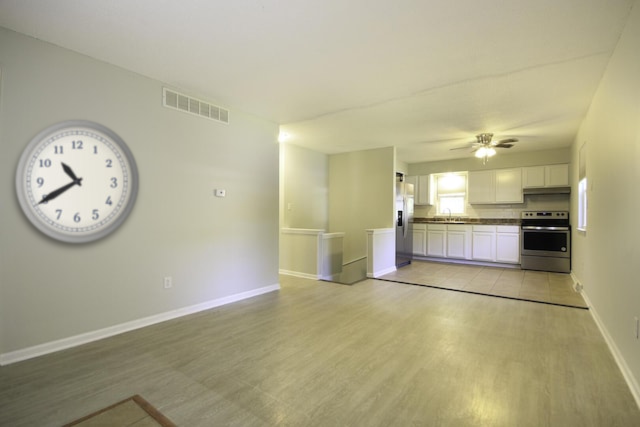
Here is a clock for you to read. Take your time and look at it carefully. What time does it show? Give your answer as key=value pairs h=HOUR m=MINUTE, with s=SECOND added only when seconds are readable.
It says h=10 m=40
